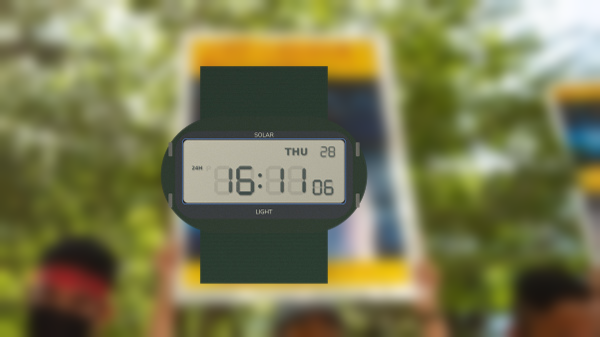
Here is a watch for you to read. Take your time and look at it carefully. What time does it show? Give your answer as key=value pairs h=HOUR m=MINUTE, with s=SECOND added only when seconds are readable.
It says h=16 m=11 s=6
